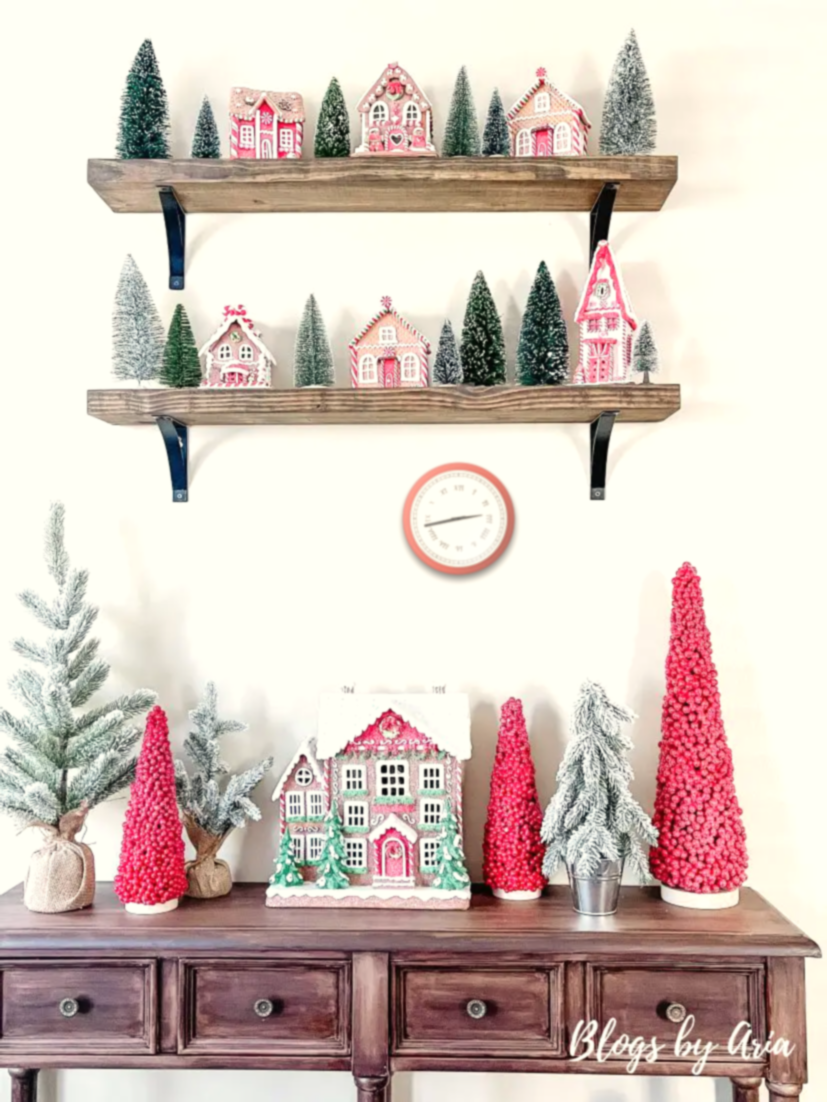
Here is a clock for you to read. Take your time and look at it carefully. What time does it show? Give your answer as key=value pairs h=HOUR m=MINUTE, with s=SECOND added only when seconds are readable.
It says h=2 m=43
